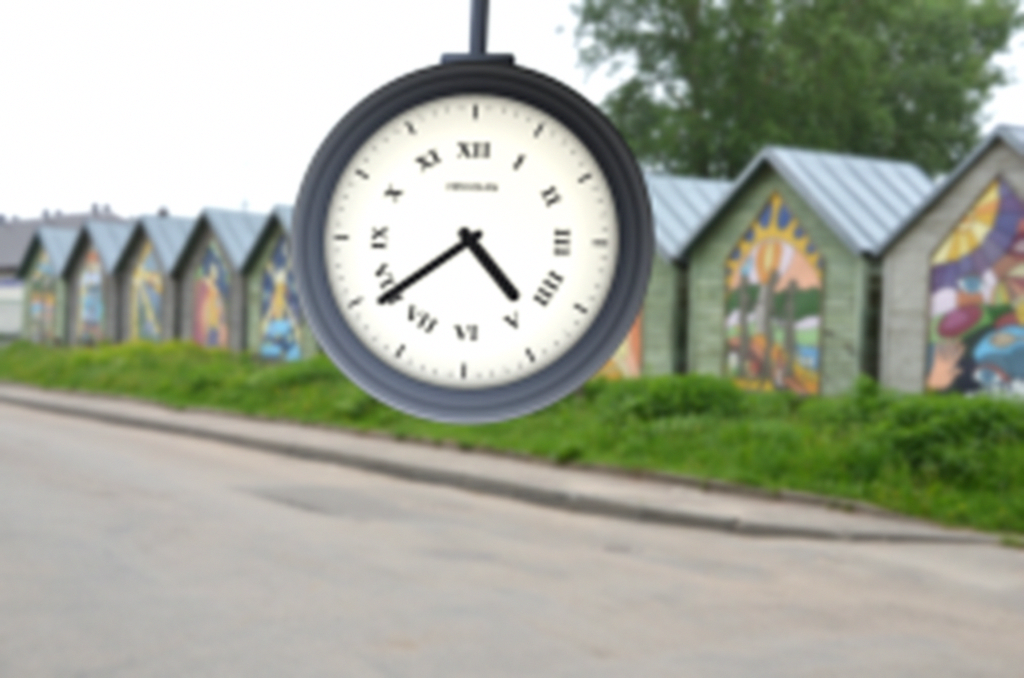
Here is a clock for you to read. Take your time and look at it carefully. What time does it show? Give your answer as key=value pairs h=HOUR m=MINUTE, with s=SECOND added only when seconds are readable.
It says h=4 m=39
